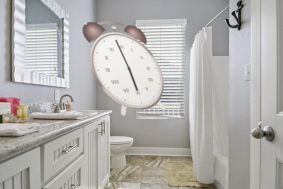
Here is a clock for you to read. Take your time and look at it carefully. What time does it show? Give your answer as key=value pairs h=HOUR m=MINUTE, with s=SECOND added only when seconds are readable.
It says h=5 m=59
